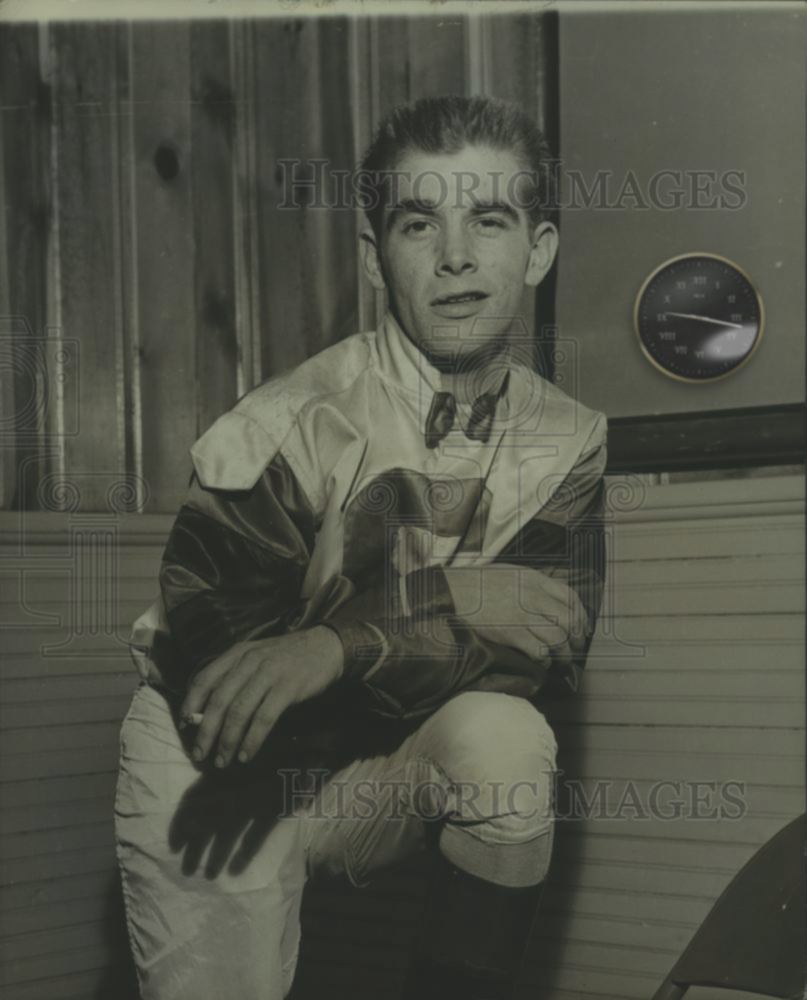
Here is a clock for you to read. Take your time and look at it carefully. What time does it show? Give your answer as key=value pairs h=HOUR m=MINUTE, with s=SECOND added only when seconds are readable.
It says h=9 m=17
